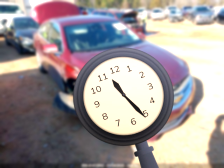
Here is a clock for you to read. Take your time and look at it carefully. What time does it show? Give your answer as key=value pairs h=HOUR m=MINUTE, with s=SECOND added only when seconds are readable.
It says h=11 m=26
